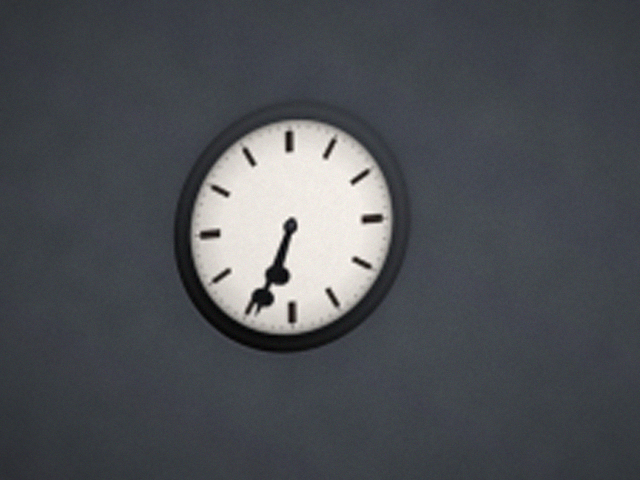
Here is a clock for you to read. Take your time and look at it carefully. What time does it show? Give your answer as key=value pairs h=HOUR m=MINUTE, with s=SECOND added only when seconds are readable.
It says h=6 m=34
